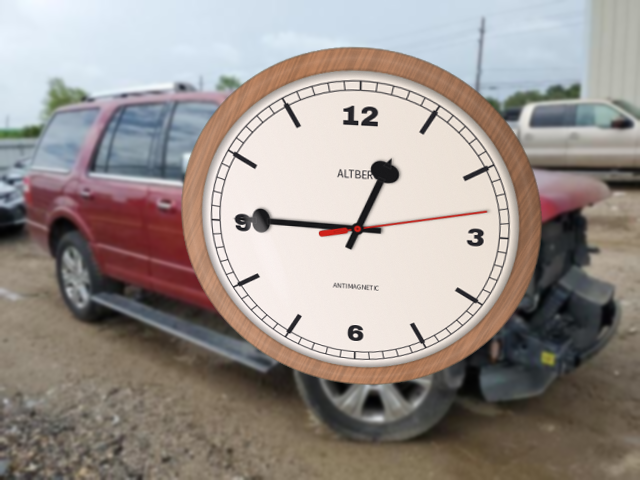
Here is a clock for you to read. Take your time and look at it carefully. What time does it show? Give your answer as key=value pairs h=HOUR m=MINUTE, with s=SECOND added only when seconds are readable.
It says h=12 m=45 s=13
